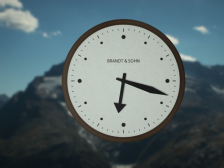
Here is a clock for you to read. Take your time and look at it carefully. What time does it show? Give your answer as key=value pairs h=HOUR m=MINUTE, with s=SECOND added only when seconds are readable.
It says h=6 m=18
